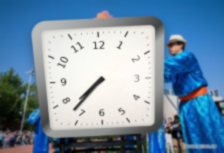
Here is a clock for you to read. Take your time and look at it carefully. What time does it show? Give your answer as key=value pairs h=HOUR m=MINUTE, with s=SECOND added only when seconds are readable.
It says h=7 m=37
